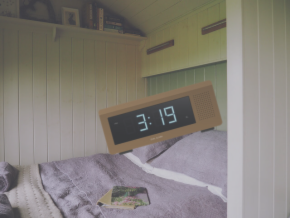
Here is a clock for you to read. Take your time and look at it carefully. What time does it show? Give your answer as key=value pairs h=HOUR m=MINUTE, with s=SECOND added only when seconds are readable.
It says h=3 m=19
